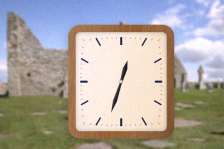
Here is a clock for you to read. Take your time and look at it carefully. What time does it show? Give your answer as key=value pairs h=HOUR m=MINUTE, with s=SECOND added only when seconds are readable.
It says h=12 m=33
